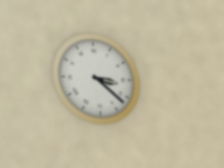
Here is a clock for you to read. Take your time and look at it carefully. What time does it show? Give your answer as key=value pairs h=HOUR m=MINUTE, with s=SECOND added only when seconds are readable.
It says h=3 m=22
